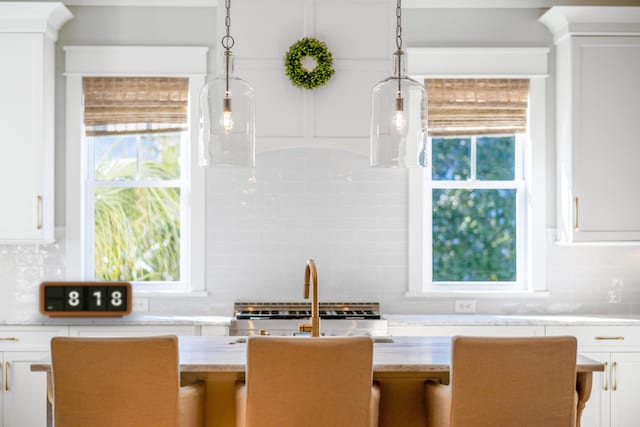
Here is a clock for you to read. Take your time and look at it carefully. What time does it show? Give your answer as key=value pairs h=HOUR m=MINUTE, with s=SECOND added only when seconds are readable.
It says h=8 m=18
